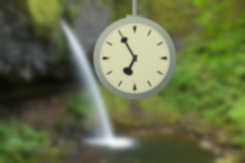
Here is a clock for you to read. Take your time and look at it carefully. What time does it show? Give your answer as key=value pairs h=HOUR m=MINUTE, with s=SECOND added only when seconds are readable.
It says h=6 m=55
